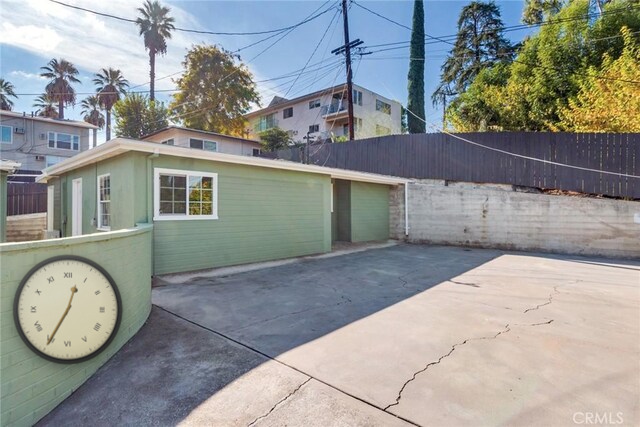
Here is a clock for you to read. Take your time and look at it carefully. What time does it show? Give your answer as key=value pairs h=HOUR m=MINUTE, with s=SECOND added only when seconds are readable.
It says h=12 m=35
